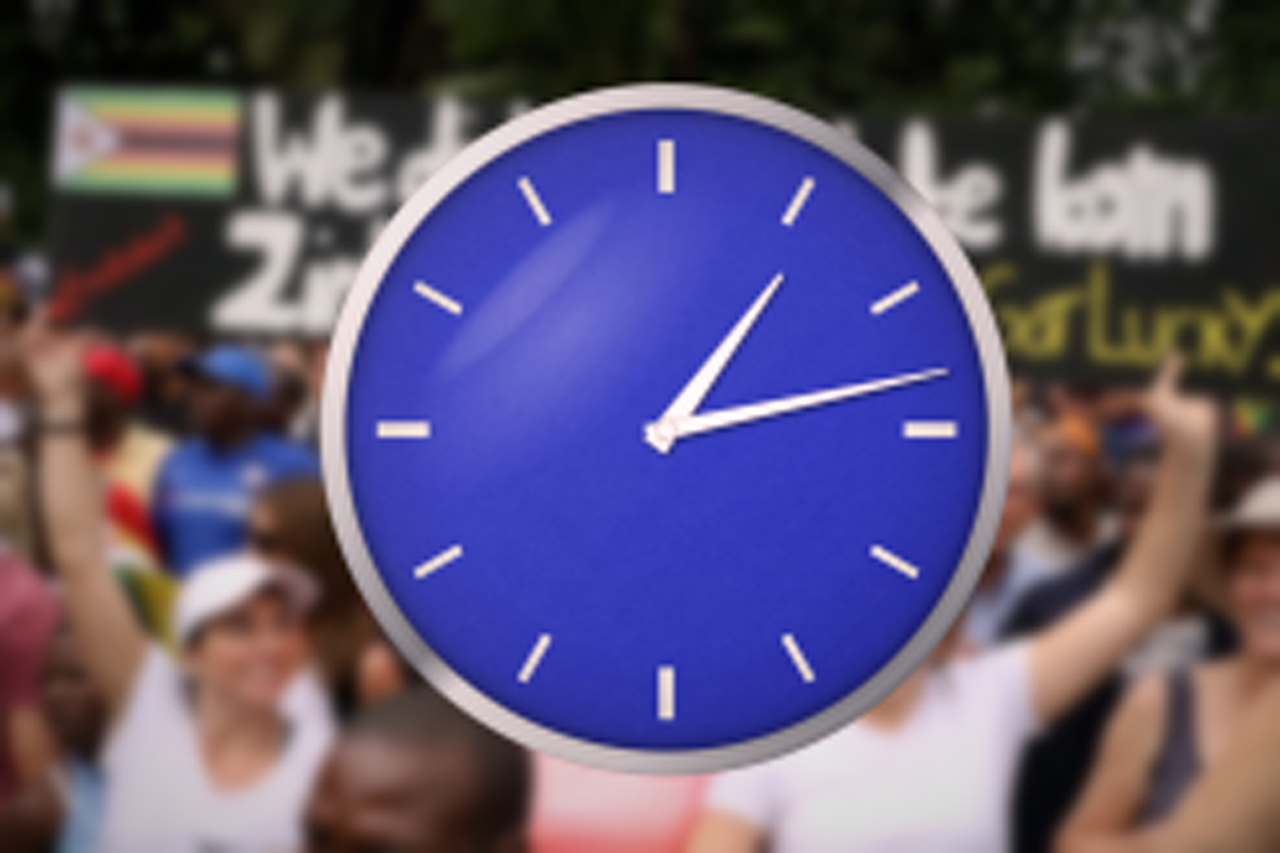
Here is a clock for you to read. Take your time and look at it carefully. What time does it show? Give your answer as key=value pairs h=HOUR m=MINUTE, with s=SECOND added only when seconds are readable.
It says h=1 m=13
